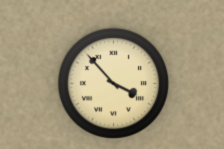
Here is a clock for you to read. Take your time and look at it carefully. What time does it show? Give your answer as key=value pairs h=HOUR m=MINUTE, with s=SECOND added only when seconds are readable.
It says h=3 m=53
